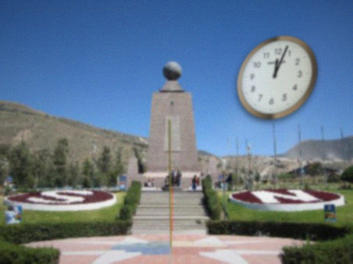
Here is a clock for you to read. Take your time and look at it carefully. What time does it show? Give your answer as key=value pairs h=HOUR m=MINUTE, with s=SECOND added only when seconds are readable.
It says h=12 m=3
